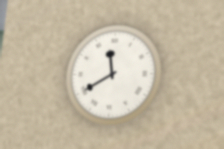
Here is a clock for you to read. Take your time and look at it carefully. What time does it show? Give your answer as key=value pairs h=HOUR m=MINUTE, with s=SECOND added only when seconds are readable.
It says h=11 m=40
